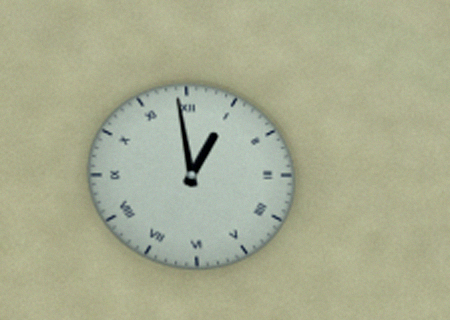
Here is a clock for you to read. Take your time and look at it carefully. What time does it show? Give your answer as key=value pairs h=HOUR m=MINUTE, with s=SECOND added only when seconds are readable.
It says h=12 m=59
